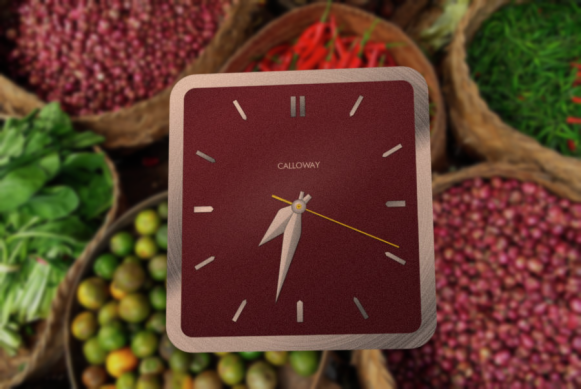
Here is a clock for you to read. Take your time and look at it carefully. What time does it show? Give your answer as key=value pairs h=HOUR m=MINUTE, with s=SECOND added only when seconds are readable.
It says h=7 m=32 s=19
